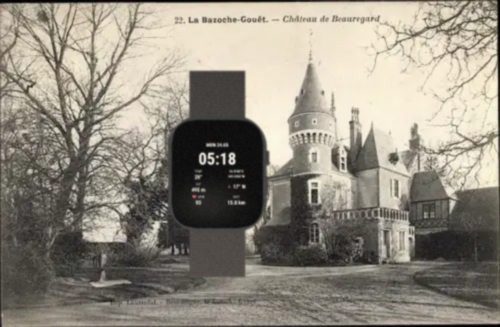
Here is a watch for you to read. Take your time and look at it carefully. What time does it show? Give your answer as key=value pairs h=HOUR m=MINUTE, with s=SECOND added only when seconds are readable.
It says h=5 m=18
